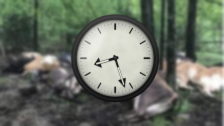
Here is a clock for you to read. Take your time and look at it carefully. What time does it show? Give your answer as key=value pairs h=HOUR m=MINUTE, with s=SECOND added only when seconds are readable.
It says h=8 m=27
